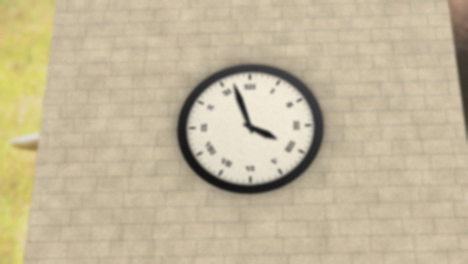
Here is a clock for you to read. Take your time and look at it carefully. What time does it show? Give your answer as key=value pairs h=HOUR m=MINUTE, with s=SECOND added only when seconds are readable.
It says h=3 m=57
